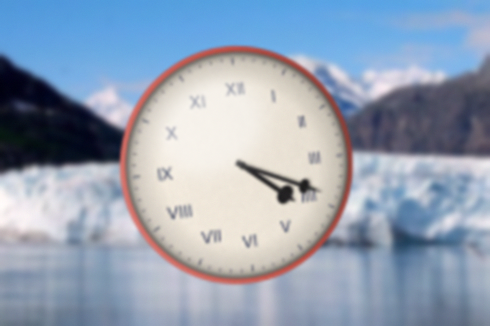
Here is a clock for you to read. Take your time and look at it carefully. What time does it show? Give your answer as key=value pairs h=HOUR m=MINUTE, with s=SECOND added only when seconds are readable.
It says h=4 m=19
